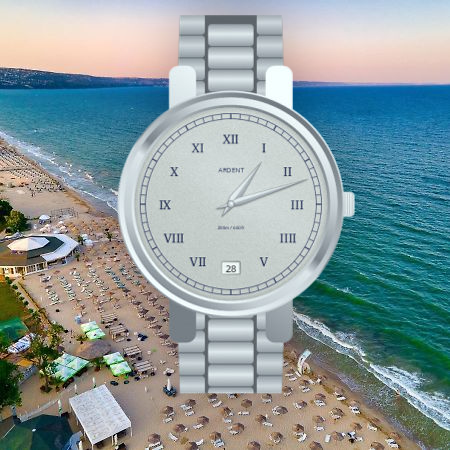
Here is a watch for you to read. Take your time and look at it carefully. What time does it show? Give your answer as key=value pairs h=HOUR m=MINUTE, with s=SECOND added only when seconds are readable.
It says h=1 m=12
